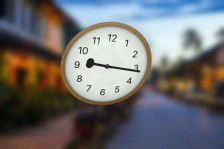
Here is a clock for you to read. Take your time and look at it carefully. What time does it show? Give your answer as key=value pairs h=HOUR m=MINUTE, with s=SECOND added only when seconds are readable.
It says h=9 m=16
